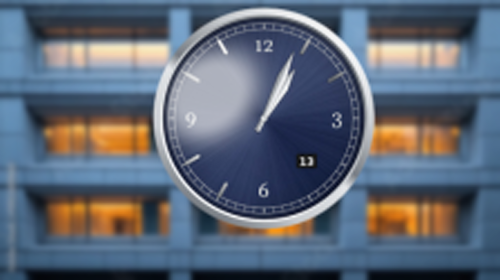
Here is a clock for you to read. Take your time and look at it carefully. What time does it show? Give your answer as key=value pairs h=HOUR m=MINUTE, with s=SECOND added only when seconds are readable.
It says h=1 m=4
